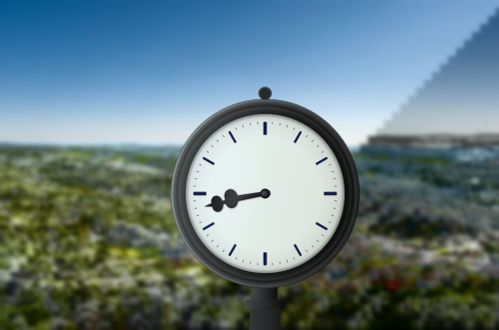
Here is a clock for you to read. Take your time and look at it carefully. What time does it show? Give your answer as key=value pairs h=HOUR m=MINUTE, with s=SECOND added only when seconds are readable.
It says h=8 m=43
